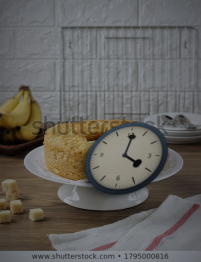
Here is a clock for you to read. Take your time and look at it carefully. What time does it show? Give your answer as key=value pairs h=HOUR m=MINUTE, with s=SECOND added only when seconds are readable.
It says h=4 m=1
